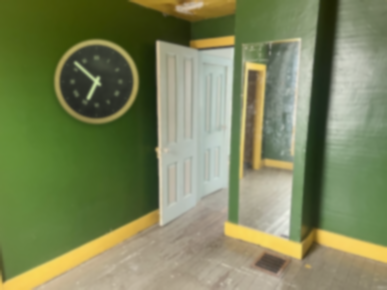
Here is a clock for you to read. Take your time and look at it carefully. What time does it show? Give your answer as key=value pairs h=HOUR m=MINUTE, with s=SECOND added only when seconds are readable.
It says h=6 m=52
